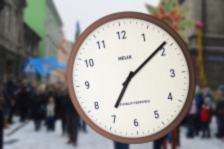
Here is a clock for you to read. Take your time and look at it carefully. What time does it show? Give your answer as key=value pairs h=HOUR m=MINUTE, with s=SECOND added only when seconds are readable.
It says h=7 m=9
